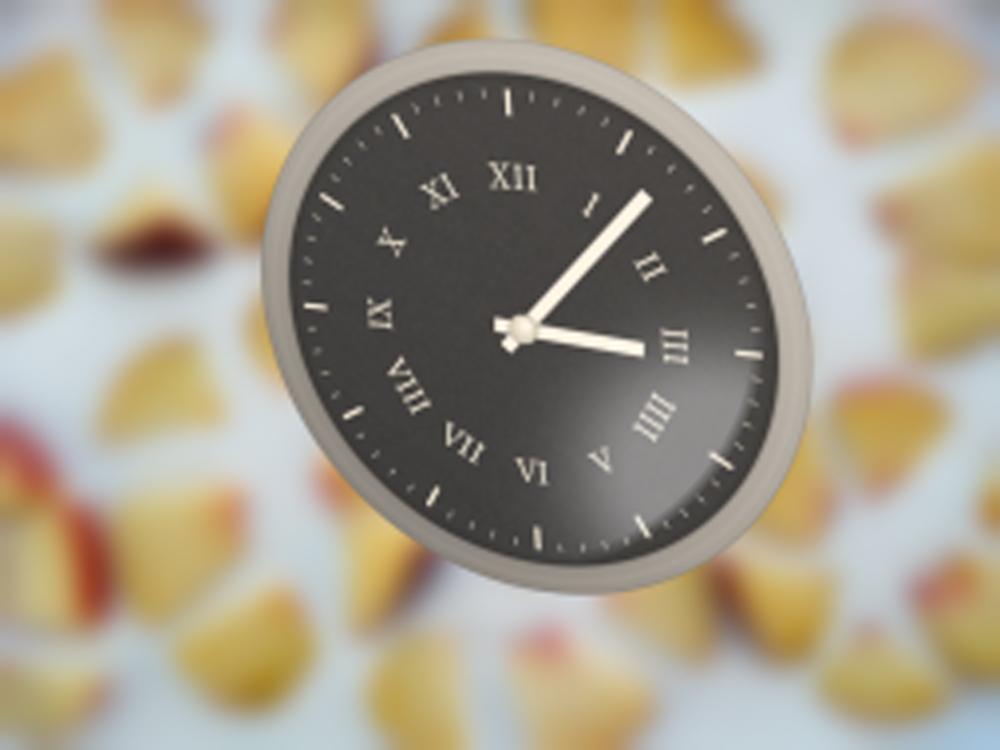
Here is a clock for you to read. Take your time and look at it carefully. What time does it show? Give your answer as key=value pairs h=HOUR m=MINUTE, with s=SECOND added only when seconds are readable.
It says h=3 m=7
